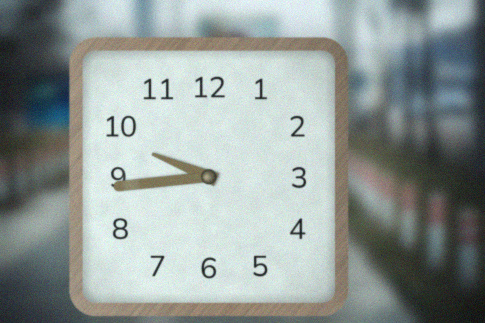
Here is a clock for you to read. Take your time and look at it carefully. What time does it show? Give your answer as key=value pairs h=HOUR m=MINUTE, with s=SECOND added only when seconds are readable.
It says h=9 m=44
